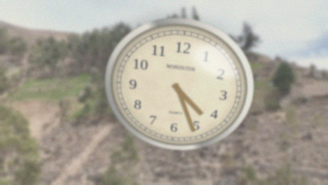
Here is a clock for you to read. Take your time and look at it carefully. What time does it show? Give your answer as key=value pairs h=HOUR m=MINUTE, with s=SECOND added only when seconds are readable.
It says h=4 m=26
